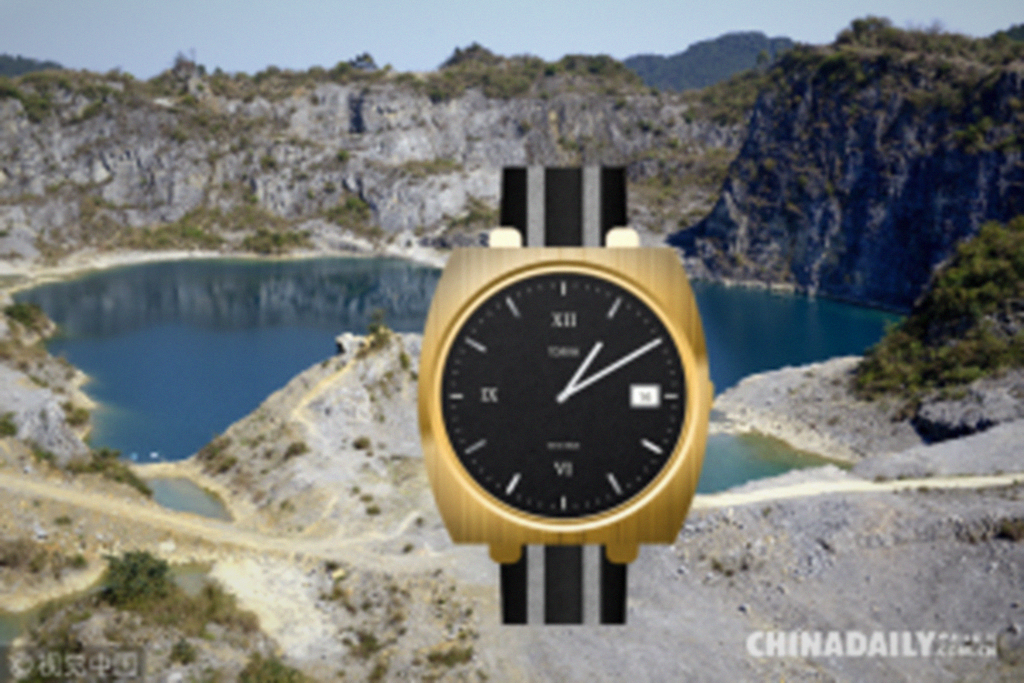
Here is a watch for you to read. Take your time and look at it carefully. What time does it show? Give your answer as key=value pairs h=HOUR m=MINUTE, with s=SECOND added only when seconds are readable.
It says h=1 m=10
